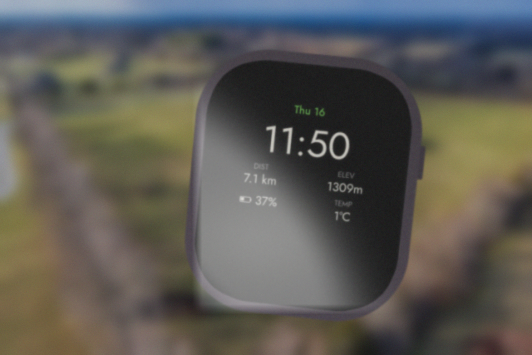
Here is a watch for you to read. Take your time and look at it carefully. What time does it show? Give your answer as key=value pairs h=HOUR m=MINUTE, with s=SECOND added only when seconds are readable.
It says h=11 m=50
